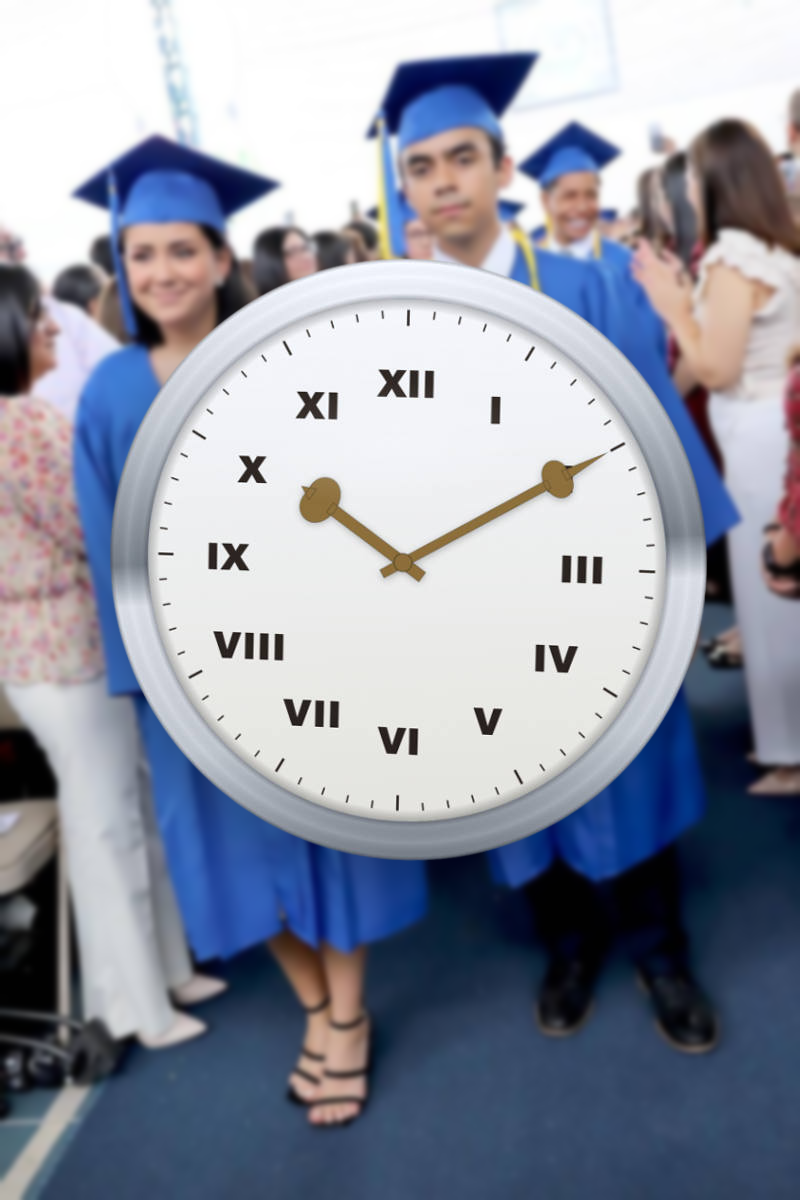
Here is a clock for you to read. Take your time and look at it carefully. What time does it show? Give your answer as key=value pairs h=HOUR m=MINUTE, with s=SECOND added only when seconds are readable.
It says h=10 m=10
